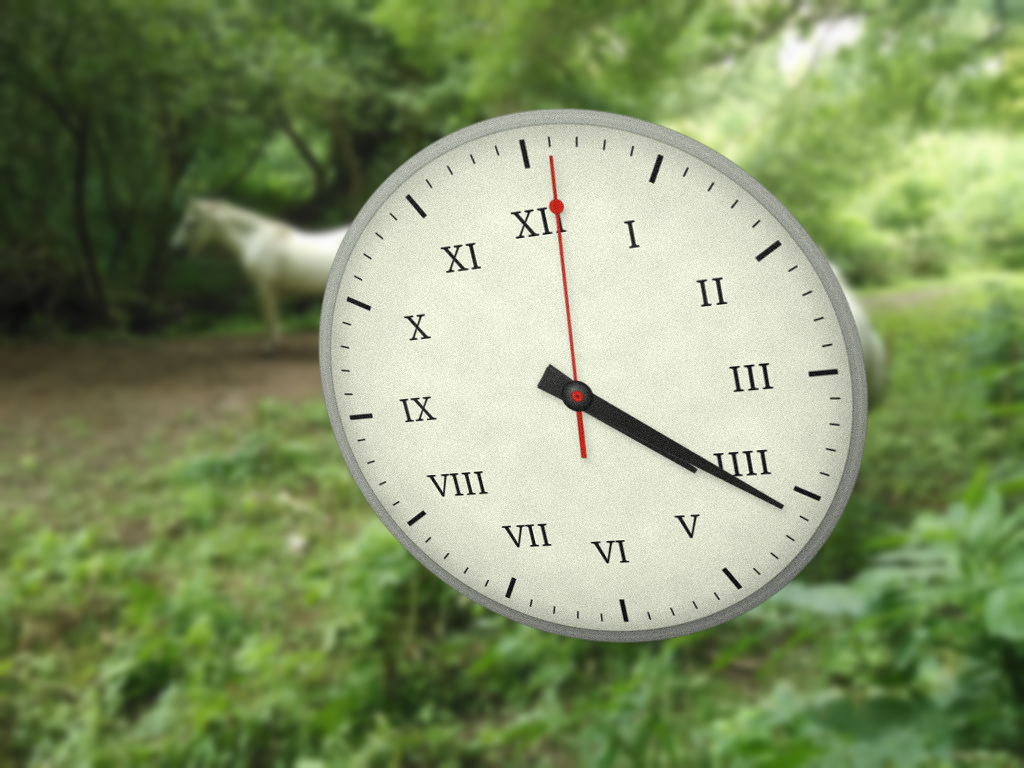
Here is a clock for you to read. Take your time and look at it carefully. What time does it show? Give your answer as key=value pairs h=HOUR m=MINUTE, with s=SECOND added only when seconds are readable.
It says h=4 m=21 s=1
